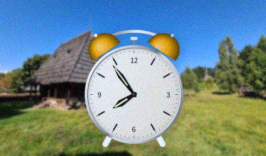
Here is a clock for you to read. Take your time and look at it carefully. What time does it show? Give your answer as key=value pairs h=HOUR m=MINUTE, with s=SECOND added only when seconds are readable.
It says h=7 m=54
